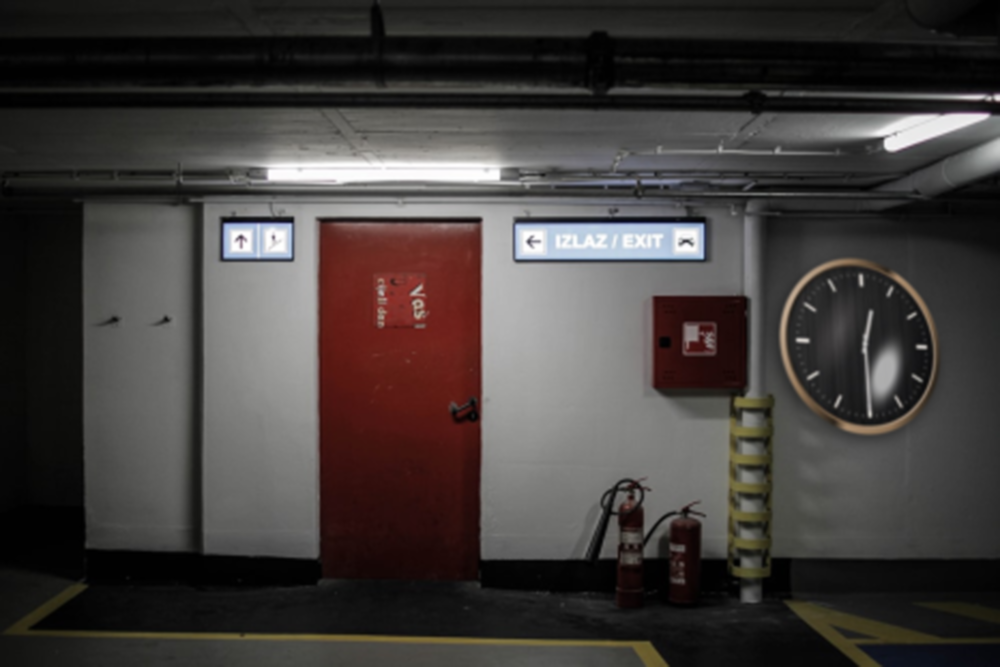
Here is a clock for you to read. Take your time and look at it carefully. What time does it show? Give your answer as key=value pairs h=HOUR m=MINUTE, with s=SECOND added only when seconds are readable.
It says h=12 m=30
